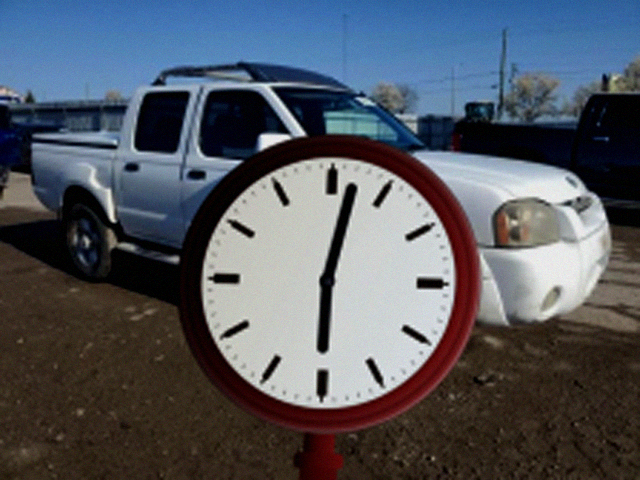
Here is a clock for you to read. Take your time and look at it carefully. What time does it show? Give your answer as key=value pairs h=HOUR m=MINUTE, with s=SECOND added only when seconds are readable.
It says h=6 m=2
